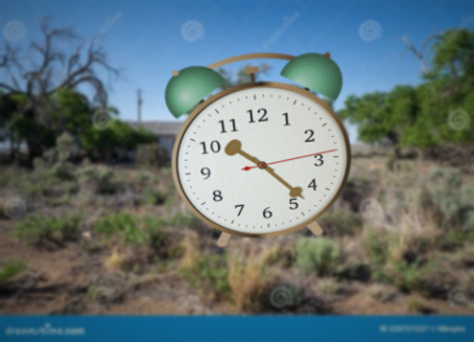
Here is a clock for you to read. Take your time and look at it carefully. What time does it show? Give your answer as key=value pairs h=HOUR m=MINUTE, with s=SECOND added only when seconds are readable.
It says h=10 m=23 s=14
